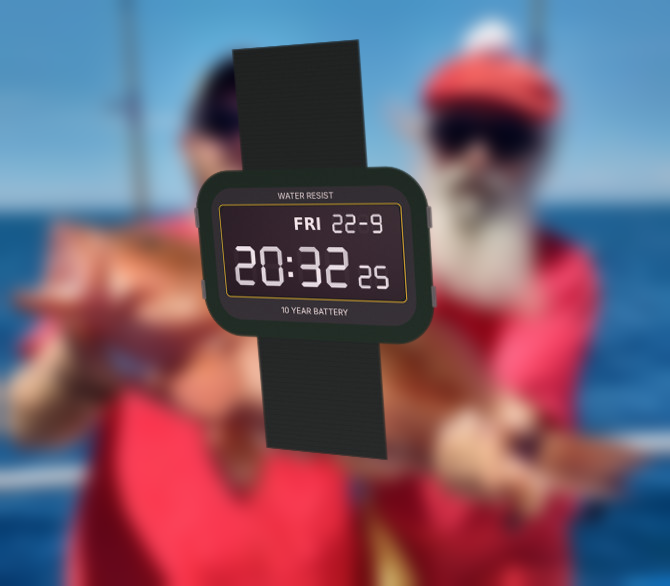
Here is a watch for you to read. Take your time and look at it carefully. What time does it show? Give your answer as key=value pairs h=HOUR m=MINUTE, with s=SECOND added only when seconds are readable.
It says h=20 m=32 s=25
